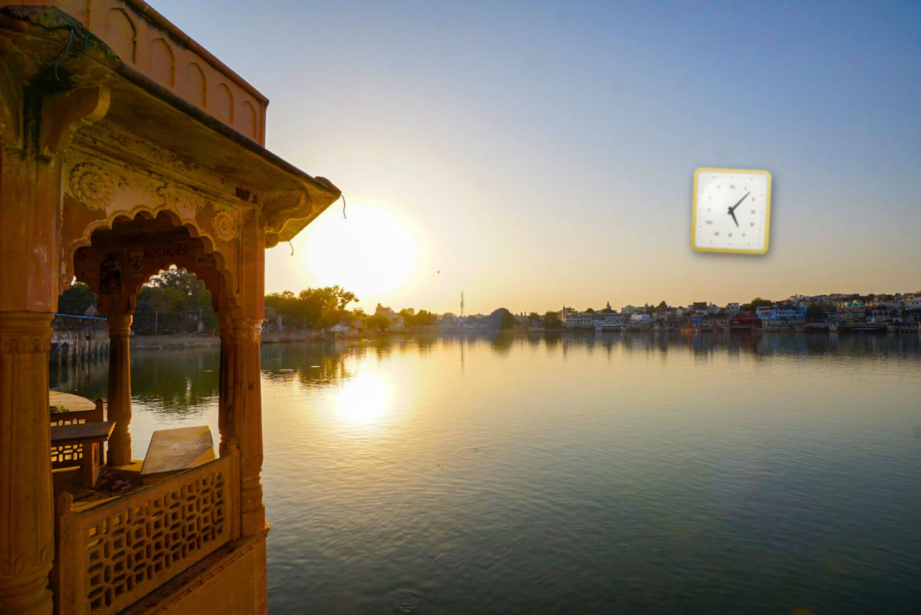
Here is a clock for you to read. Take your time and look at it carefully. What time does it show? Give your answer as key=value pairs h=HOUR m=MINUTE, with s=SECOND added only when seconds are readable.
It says h=5 m=7
